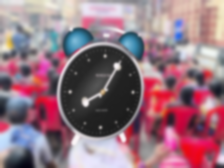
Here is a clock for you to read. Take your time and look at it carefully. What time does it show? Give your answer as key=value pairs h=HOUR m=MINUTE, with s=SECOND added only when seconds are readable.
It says h=8 m=5
